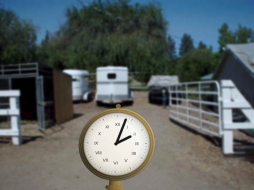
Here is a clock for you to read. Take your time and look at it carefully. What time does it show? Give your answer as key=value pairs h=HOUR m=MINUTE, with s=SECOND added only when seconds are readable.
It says h=2 m=3
